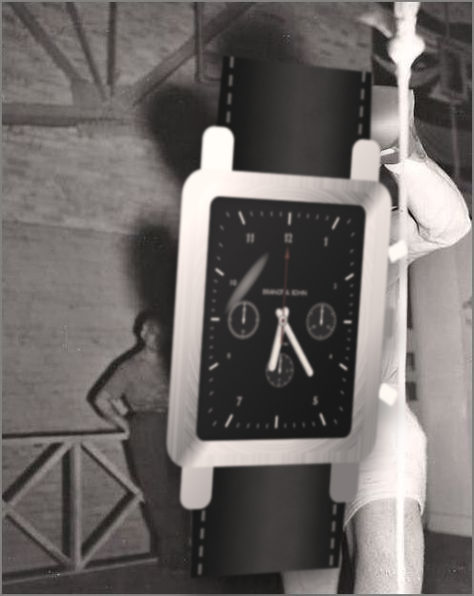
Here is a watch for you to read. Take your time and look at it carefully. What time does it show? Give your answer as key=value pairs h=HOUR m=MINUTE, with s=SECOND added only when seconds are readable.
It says h=6 m=24
